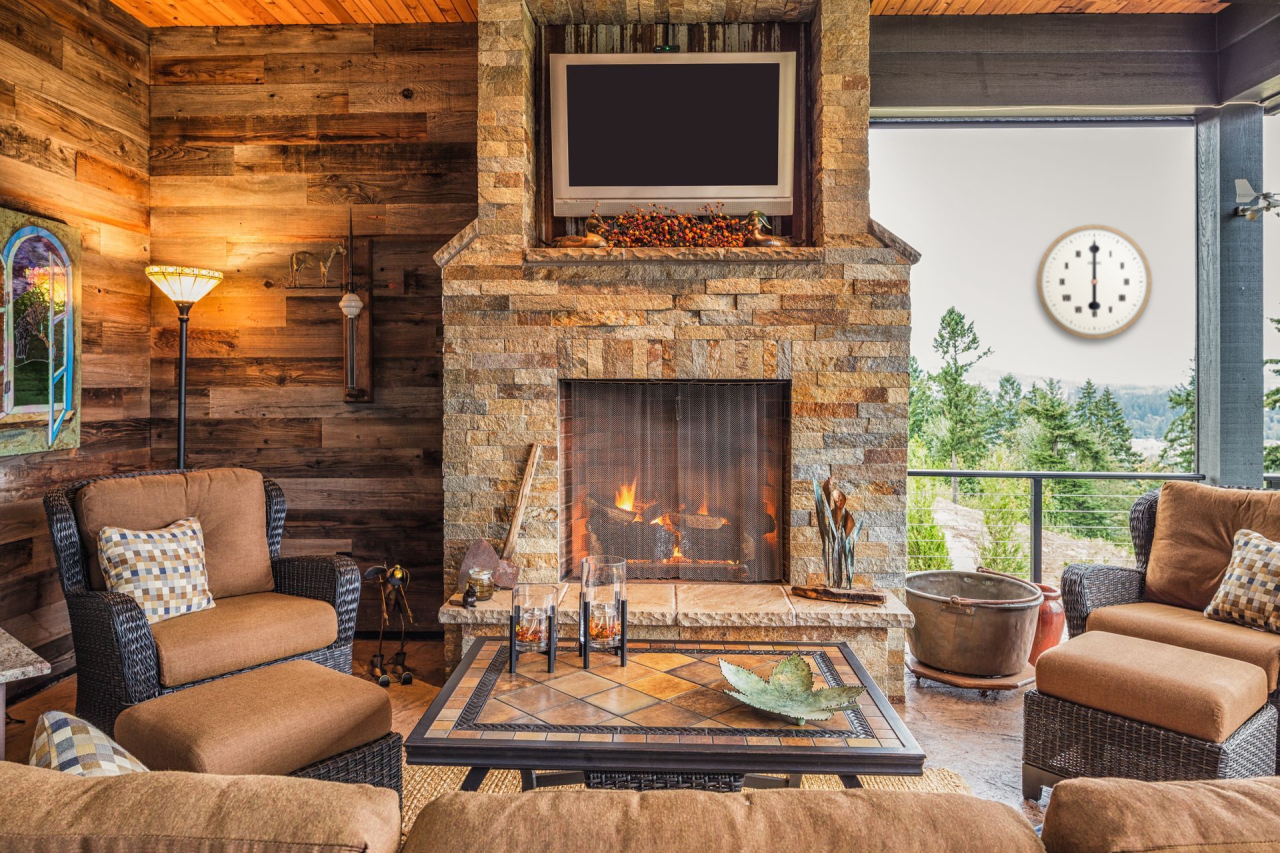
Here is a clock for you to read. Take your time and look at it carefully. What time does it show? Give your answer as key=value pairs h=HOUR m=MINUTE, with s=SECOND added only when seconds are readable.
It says h=6 m=0
